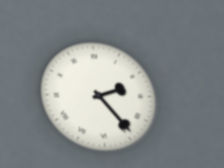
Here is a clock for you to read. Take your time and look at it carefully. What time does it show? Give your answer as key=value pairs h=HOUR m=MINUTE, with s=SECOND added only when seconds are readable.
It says h=2 m=24
